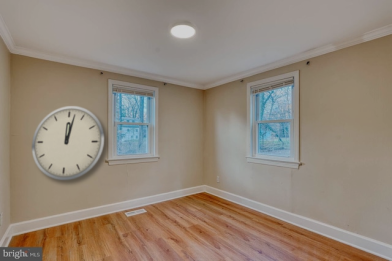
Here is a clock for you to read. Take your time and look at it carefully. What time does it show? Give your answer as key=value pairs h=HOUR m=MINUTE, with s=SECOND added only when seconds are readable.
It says h=12 m=2
